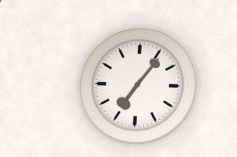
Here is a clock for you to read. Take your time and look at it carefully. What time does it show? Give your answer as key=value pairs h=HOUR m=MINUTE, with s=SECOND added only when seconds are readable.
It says h=7 m=6
